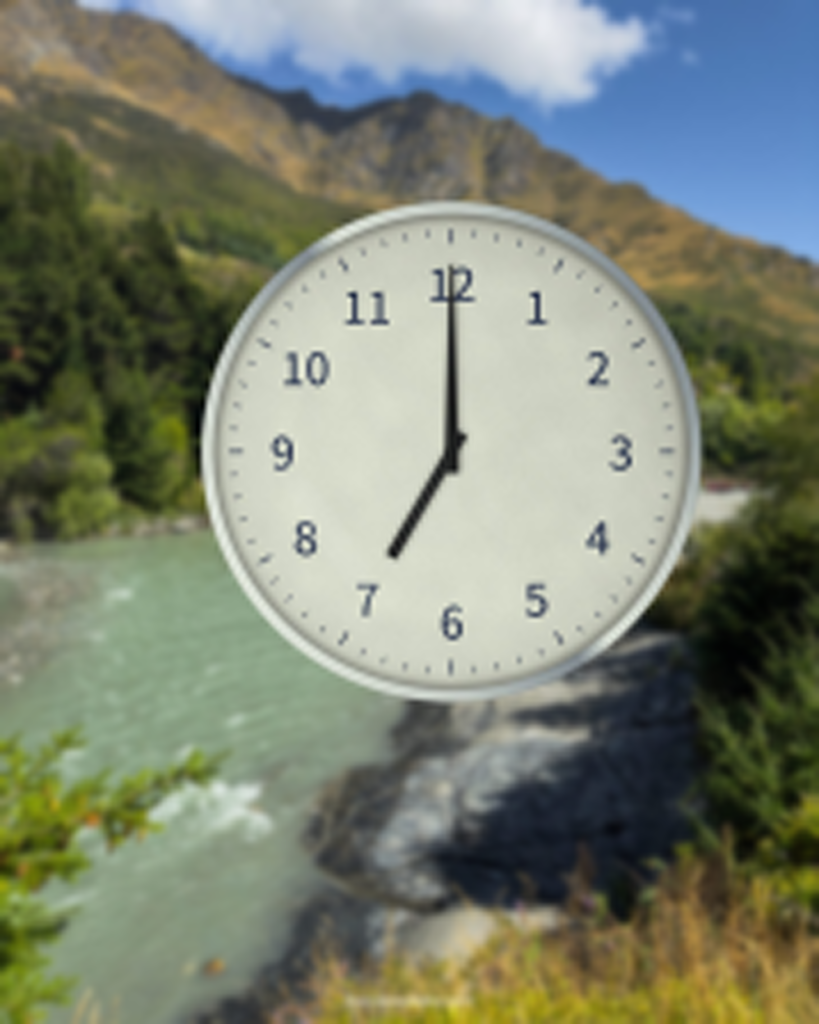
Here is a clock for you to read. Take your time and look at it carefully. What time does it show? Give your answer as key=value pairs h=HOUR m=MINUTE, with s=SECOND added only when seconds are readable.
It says h=7 m=0
